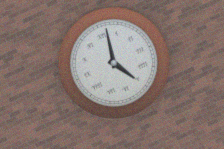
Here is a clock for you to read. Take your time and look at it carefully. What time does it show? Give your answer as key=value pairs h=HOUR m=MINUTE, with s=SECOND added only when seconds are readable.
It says h=5 m=2
